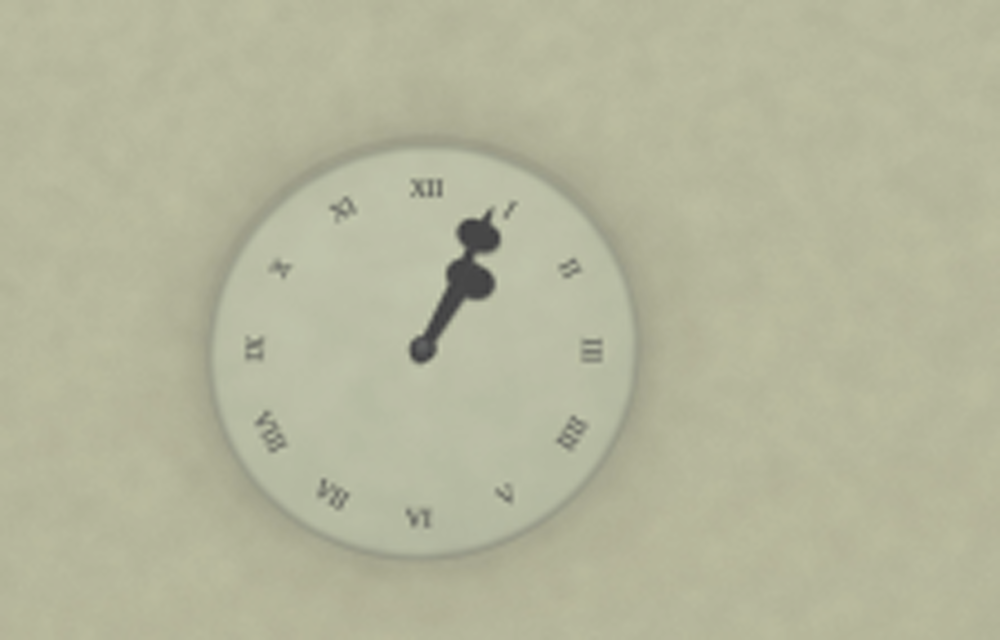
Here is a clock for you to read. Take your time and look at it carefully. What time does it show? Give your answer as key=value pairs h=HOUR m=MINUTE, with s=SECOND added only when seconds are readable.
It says h=1 m=4
